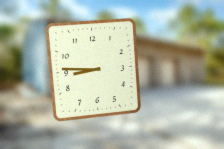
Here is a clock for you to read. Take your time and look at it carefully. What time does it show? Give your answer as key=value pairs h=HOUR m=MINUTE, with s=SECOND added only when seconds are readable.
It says h=8 m=46
